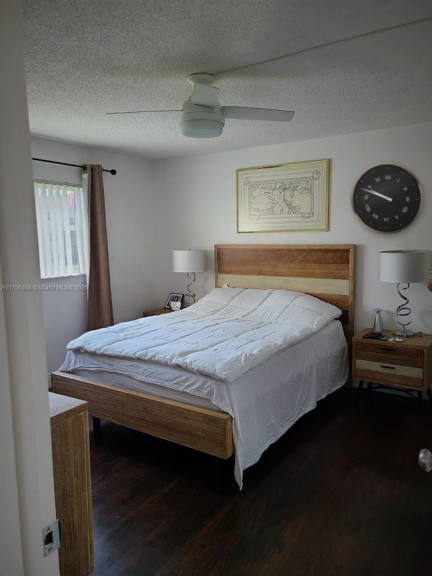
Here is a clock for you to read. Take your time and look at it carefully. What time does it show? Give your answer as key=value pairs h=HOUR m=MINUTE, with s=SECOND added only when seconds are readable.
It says h=9 m=48
